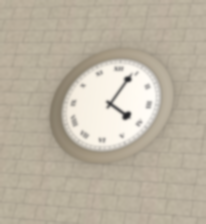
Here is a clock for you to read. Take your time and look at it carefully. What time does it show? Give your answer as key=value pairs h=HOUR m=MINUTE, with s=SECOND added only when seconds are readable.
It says h=4 m=4
